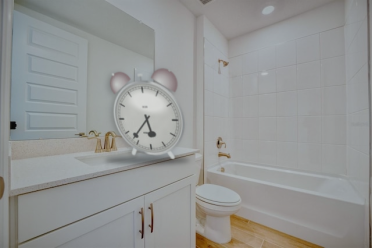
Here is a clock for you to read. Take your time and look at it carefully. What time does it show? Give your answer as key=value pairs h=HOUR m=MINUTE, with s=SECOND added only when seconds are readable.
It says h=5 m=37
